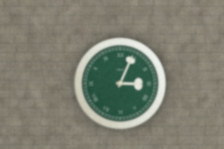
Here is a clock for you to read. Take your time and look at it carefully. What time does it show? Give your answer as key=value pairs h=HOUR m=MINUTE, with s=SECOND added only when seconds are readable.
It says h=3 m=4
